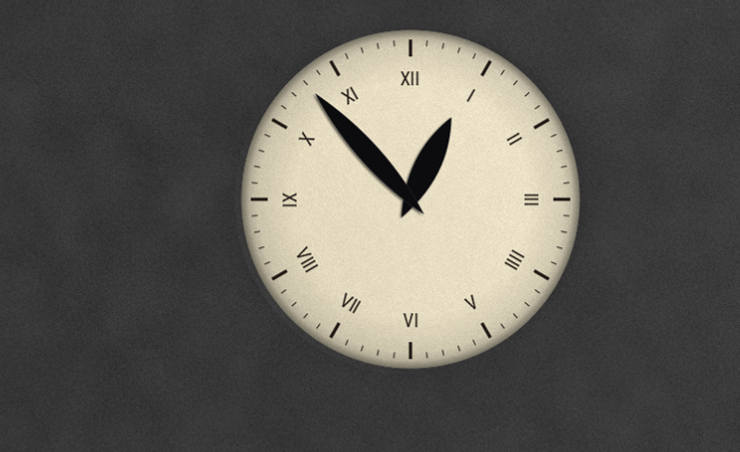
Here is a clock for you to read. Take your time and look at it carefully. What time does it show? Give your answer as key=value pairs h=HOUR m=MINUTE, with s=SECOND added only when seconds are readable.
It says h=12 m=53
